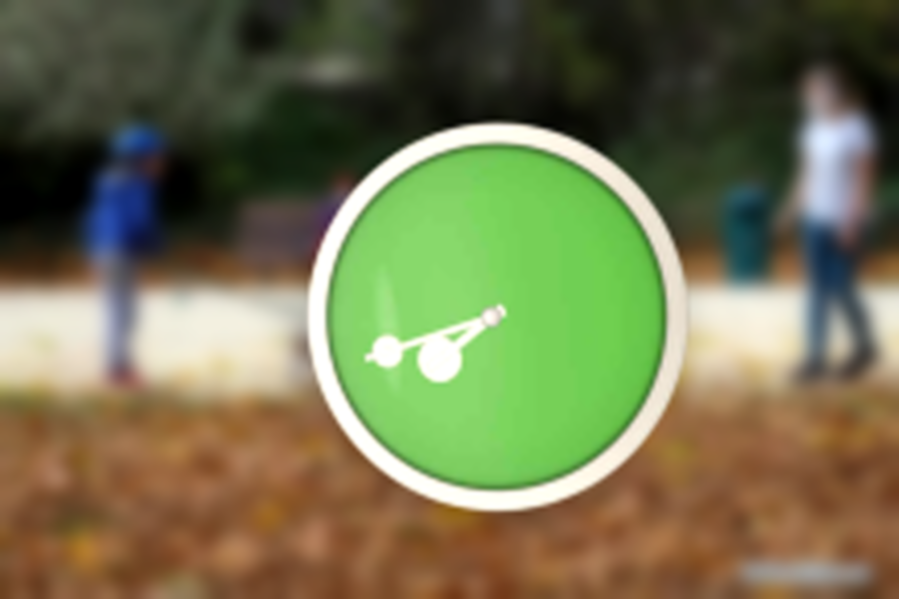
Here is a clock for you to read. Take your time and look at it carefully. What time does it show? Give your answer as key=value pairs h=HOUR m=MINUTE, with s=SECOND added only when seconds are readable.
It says h=7 m=42
